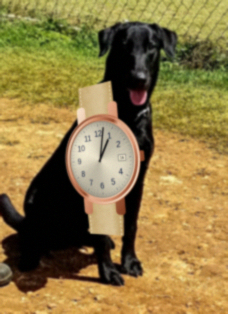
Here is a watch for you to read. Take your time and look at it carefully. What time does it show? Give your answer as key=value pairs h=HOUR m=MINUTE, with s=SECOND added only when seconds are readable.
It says h=1 m=2
